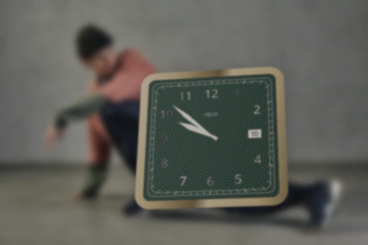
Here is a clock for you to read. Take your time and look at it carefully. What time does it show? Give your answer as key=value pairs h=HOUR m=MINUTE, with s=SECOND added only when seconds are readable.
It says h=9 m=52
